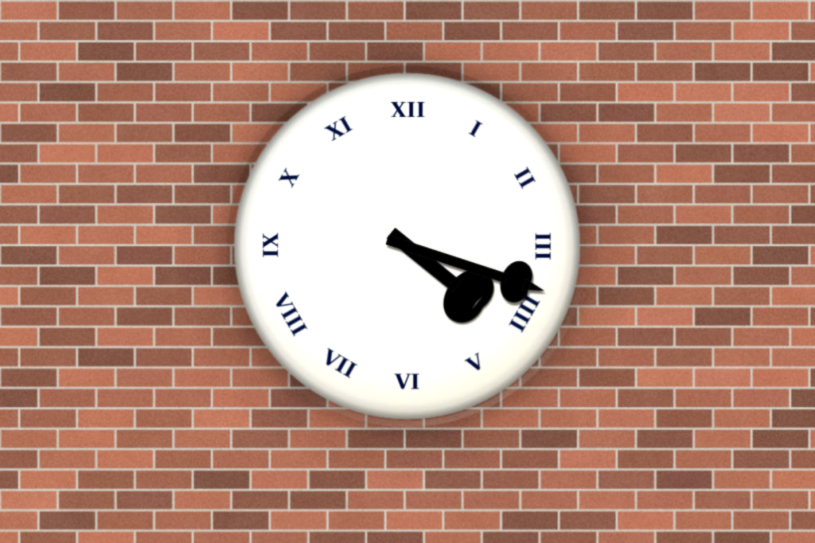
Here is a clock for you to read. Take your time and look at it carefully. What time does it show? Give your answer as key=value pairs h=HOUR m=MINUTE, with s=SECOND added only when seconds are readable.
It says h=4 m=18
